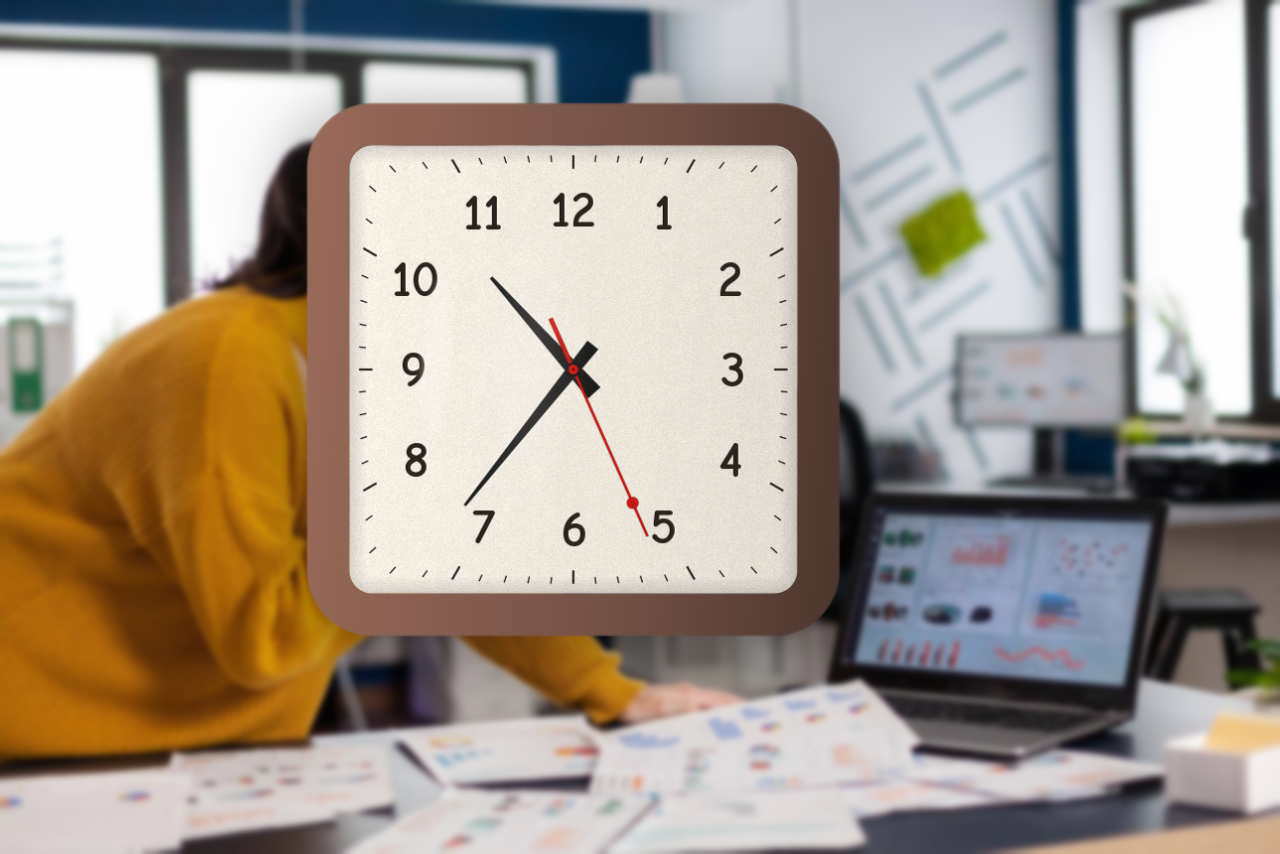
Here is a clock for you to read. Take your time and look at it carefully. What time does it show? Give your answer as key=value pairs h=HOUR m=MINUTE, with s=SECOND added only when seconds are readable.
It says h=10 m=36 s=26
